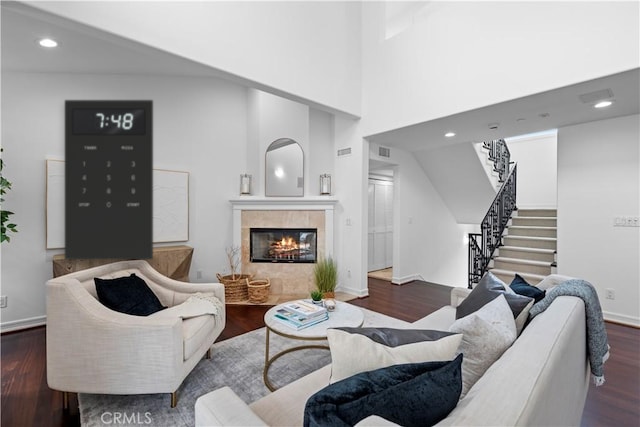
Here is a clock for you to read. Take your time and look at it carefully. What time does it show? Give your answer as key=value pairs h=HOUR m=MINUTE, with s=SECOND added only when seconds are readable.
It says h=7 m=48
